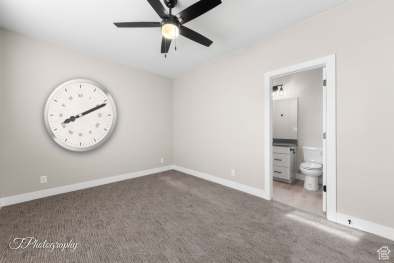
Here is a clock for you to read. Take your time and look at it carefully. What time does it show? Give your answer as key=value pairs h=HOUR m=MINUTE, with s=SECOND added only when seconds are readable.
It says h=8 m=11
